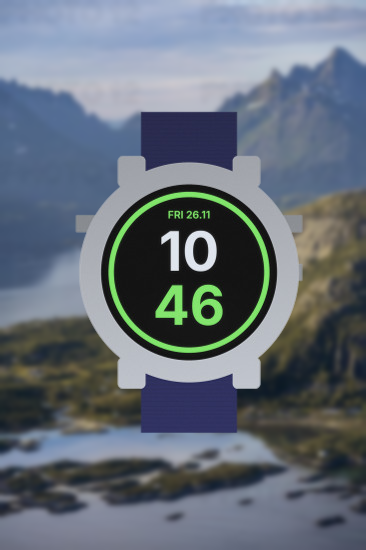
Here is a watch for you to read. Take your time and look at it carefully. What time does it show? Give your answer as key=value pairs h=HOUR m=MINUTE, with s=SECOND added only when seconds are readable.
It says h=10 m=46
